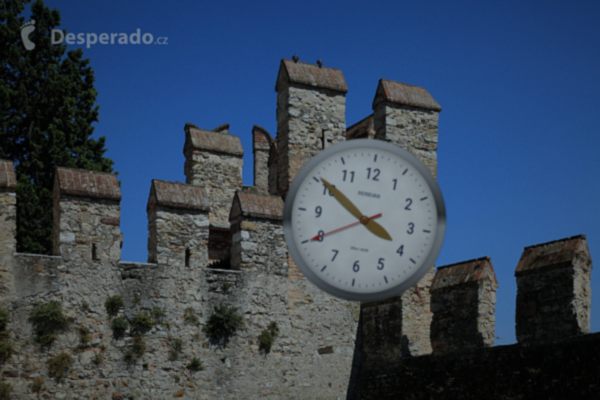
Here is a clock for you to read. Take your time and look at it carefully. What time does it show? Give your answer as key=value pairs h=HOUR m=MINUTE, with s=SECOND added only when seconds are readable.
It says h=3 m=50 s=40
